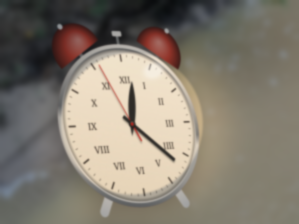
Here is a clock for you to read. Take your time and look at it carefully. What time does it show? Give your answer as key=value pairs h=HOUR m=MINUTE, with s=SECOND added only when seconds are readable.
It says h=12 m=21 s=56
